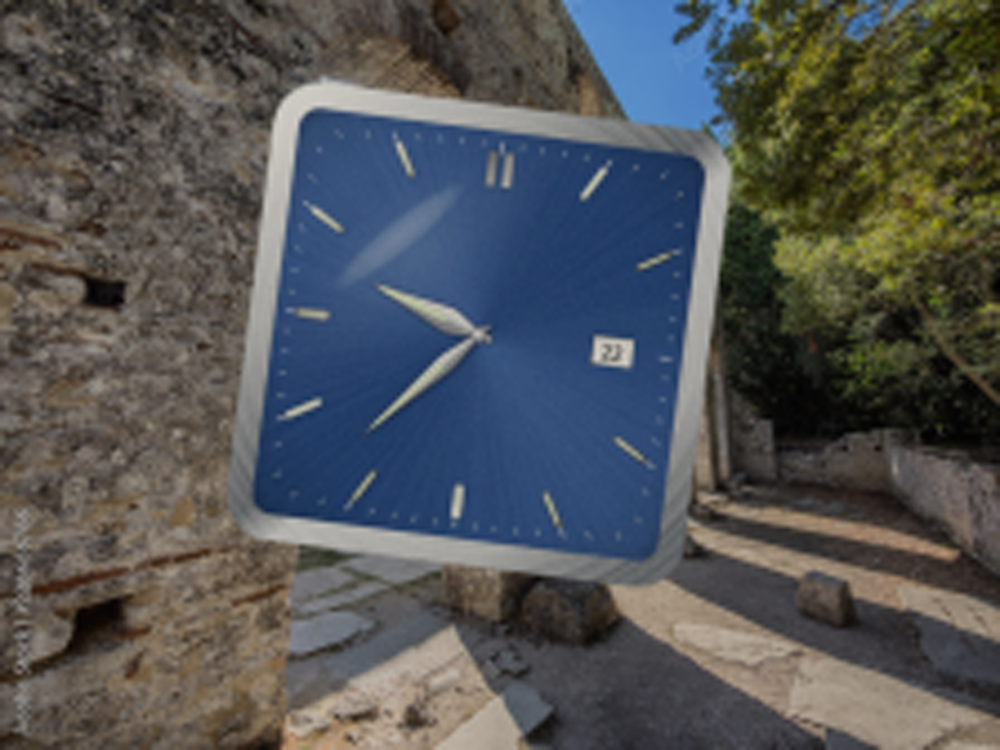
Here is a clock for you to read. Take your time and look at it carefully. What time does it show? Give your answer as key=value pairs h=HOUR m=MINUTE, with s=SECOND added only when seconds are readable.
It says h=9 m=37
